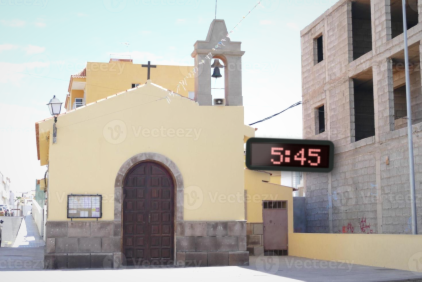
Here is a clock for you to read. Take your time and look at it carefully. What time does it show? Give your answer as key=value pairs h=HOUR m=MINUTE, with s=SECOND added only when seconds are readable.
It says h=5 m=45
